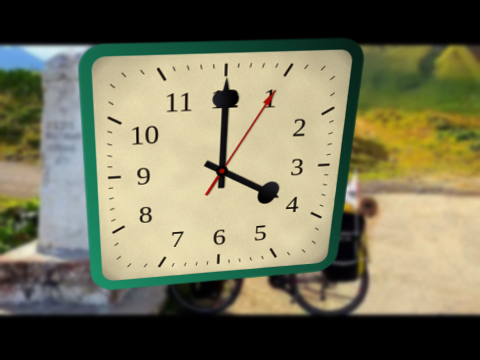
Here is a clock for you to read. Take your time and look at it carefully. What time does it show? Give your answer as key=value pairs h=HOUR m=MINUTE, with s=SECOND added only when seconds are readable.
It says h=4 m=0 s=5
